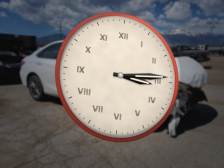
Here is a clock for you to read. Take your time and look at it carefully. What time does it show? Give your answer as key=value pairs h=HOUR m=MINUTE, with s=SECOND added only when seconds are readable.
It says h=3 m=14
